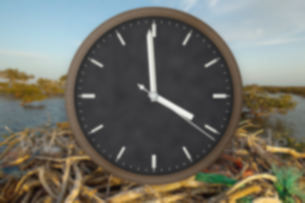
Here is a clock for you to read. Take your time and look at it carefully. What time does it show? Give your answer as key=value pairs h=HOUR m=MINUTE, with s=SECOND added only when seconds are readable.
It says h=3 m=59 s=21
